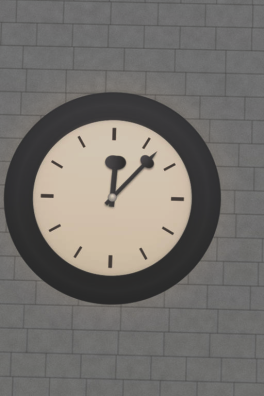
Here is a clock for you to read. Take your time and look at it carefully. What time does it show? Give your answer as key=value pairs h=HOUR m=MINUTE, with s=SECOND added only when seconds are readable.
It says h=12 m=7
